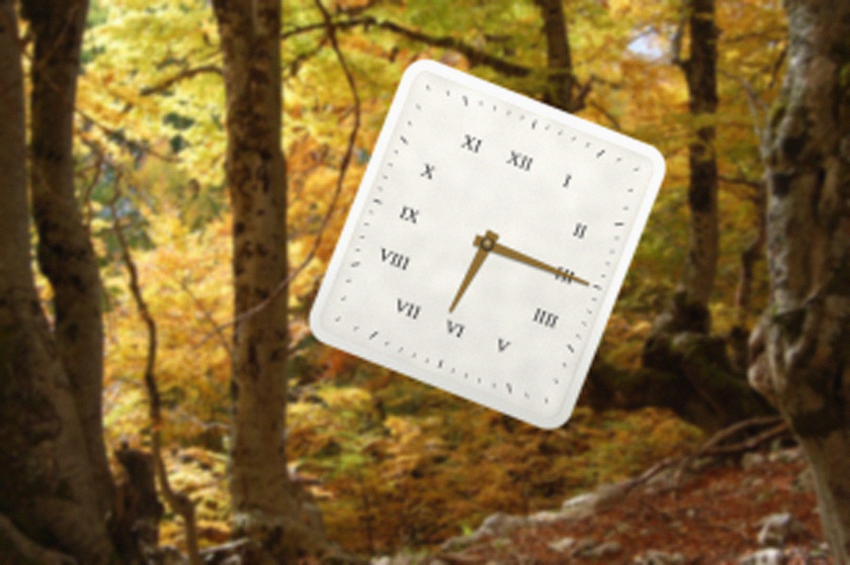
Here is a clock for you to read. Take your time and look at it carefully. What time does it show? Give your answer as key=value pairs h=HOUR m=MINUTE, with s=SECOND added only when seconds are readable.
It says h=6 m=15
